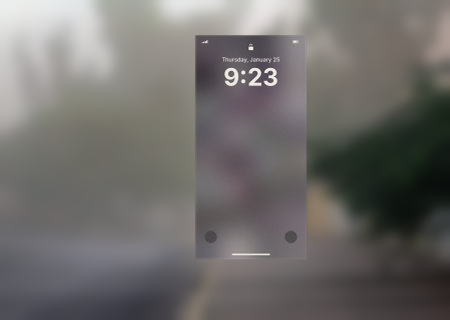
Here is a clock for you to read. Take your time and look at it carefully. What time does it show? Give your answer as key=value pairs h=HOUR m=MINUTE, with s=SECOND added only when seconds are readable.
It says h=9 m=23
